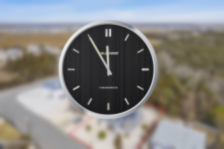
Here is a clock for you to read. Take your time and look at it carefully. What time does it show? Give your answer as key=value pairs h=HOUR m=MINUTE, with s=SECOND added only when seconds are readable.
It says h=11 m=55
